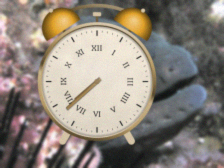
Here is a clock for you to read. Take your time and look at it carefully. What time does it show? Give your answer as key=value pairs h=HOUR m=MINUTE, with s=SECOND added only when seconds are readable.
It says h=7 m=38
